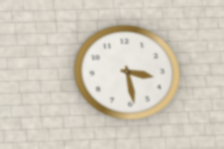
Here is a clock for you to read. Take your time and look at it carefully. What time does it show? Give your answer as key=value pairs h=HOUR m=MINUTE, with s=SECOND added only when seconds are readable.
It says h=3 m=29
